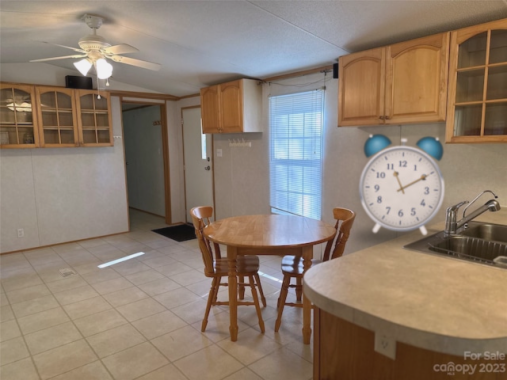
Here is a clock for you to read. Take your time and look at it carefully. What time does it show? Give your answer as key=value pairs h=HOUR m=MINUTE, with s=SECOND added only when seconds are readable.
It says h=11 m=10
